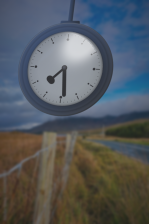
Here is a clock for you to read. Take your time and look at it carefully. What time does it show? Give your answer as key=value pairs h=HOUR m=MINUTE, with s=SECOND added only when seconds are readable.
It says h=7 m=29
